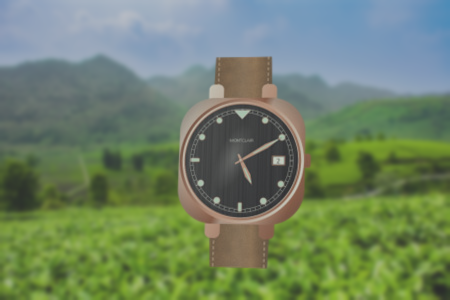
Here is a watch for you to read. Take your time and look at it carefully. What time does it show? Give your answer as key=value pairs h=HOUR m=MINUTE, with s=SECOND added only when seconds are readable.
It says h=5 m=10
